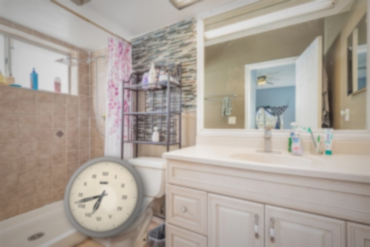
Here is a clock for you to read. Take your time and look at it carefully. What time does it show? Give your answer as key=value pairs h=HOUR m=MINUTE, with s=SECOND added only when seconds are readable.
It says h=6 m=42
